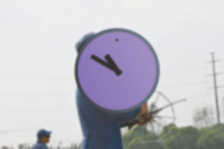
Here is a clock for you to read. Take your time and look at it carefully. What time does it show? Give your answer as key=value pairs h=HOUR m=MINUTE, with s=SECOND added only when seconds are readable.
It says h=10 m=50
